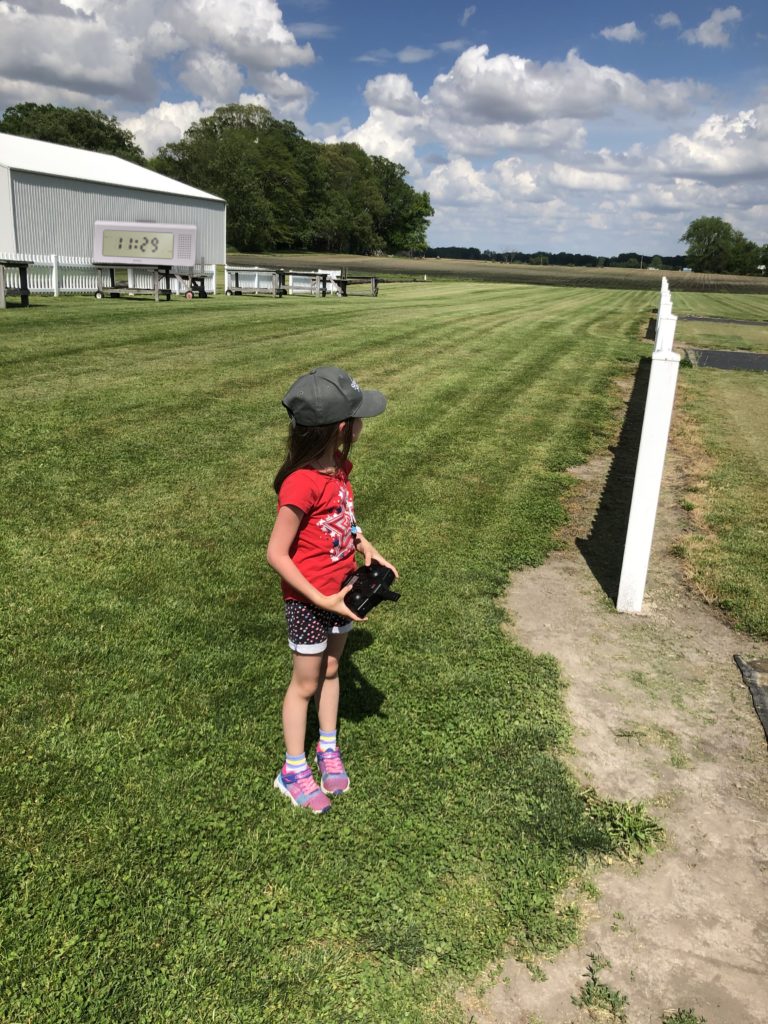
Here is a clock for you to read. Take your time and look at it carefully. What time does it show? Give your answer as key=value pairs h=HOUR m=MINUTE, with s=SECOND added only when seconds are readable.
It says h=11 m=29
